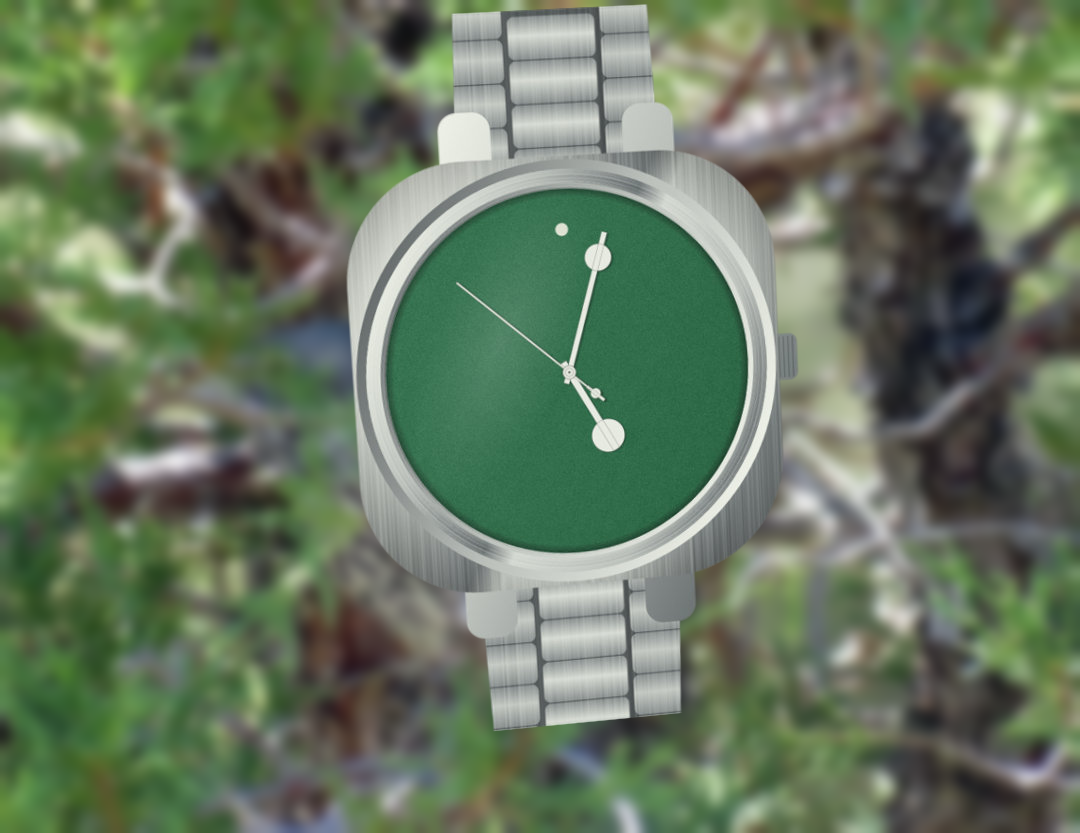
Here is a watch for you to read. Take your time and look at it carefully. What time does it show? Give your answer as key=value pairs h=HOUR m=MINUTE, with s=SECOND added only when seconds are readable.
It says h=5 m=2 s=52
